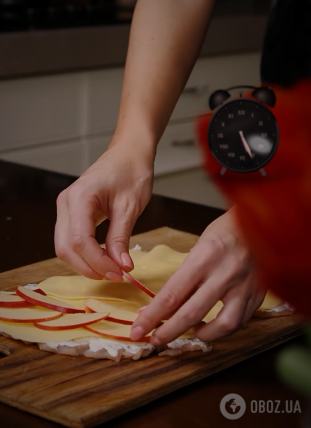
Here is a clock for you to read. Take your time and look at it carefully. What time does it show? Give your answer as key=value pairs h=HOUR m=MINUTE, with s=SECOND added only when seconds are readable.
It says h=5 m=26
